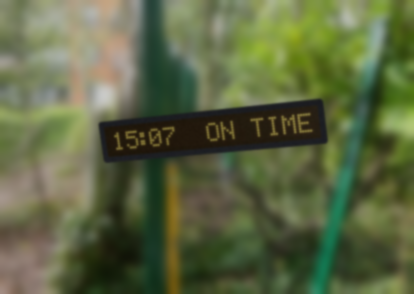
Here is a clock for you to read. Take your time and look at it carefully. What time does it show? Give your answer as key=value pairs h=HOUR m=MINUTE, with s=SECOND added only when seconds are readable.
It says h=15 m=7
